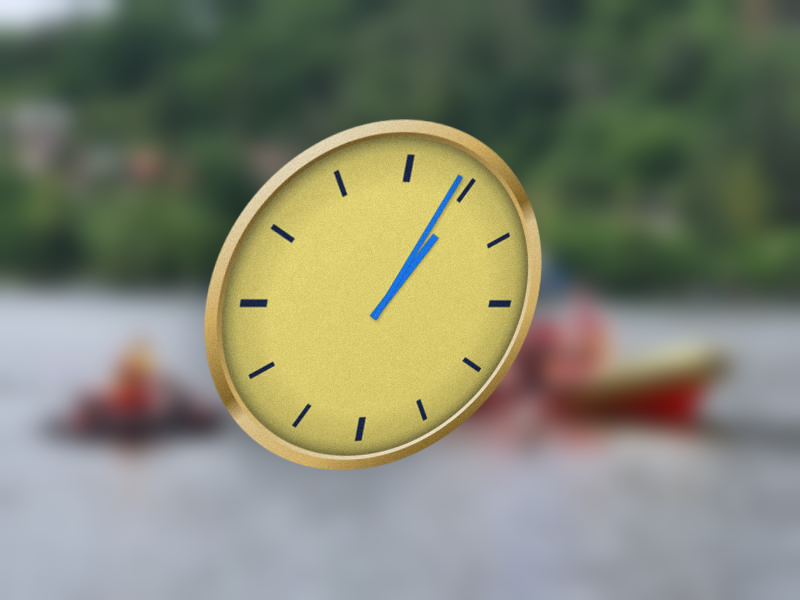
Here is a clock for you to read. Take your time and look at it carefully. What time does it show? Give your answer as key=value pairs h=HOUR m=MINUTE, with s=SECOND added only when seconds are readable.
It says h=1 m=4
